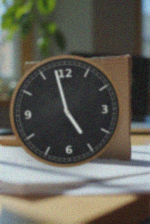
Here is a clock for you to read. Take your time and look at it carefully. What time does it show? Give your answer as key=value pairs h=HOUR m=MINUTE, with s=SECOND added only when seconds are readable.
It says h=4 m=58
